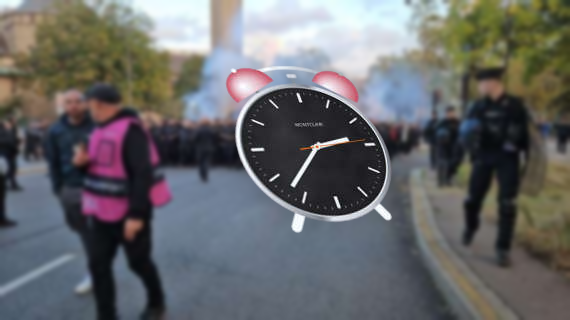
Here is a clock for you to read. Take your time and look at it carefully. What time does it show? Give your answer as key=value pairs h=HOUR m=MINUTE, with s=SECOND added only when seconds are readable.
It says h=2 m=37 s=14
